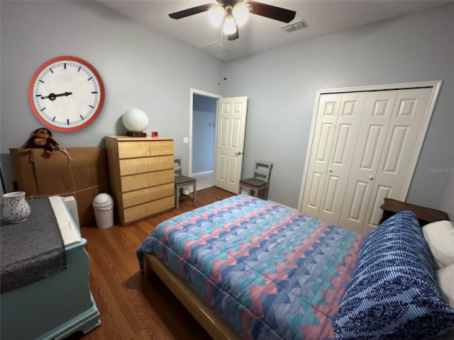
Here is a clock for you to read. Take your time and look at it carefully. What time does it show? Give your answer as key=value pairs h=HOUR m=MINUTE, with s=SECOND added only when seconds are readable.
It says h=8 m=44
